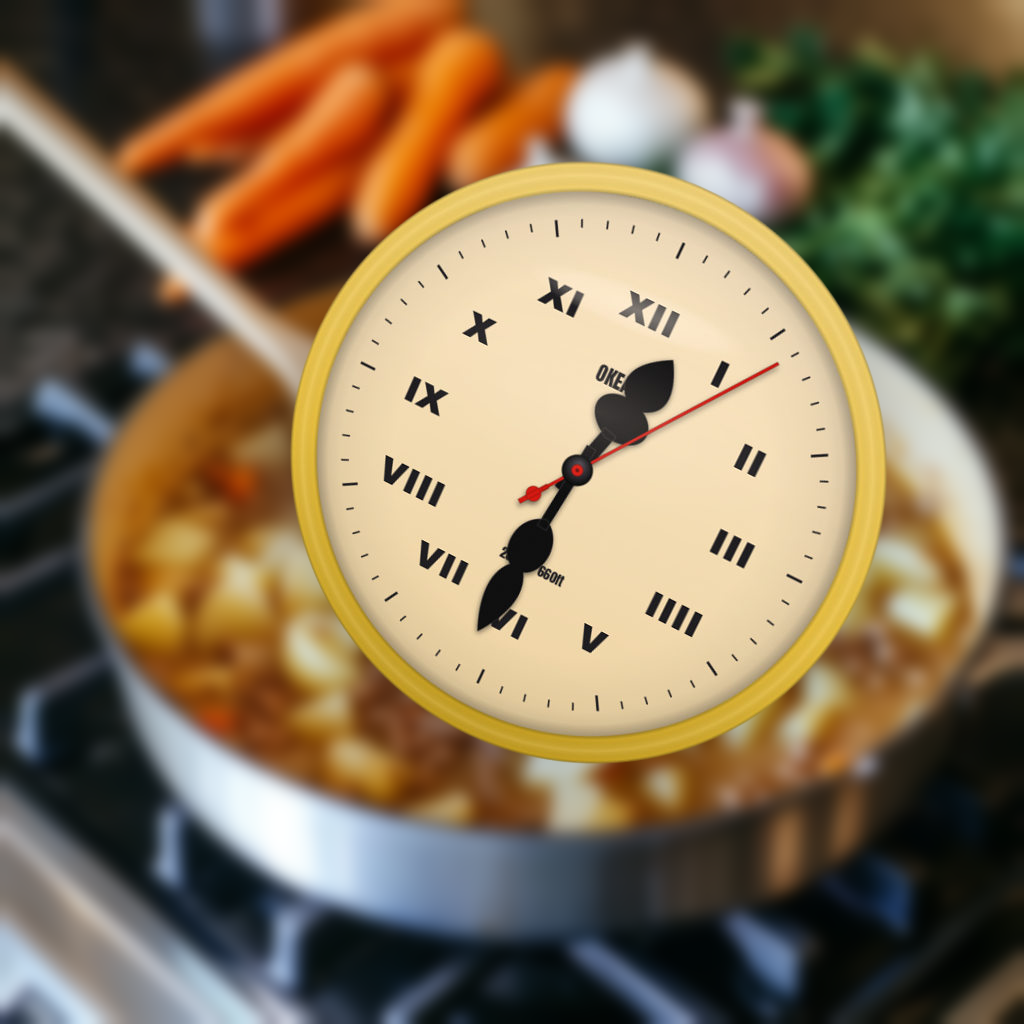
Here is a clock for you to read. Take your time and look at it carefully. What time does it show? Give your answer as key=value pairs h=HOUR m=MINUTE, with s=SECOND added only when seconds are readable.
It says h=12 m=31 s=6
